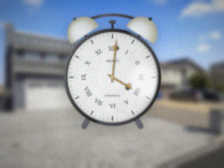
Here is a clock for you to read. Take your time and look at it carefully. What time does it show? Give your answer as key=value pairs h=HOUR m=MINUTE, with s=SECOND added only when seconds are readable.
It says h=4 m=1
